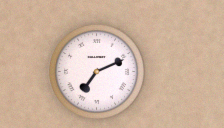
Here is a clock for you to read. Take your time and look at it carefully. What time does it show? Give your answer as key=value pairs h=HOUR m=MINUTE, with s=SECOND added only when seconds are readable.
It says h=7 m=11
